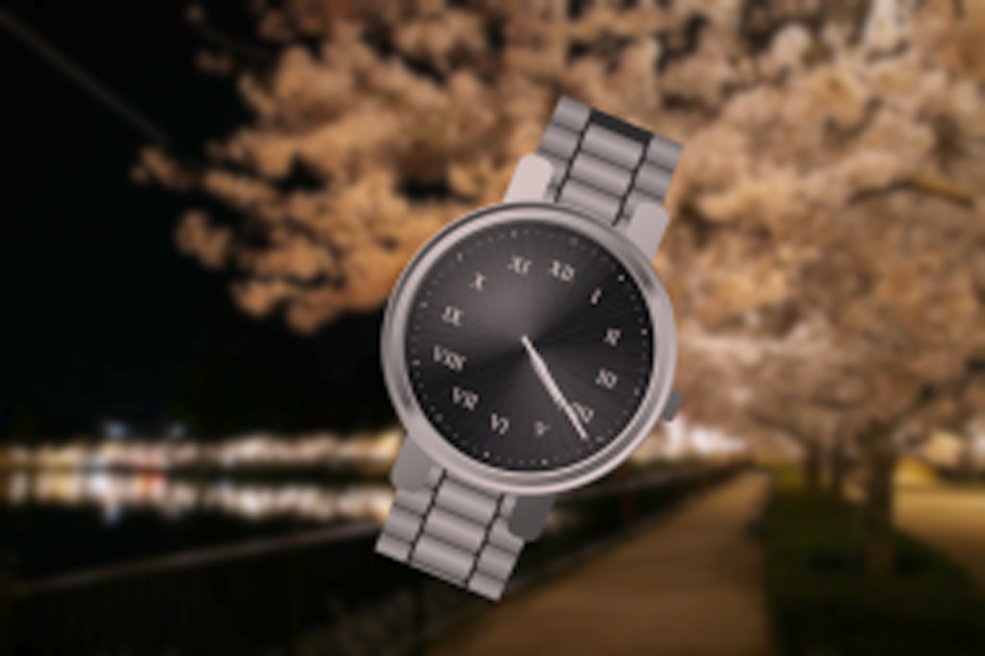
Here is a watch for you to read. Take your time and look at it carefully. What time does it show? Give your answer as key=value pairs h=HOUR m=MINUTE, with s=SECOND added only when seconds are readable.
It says h=4 m=21
